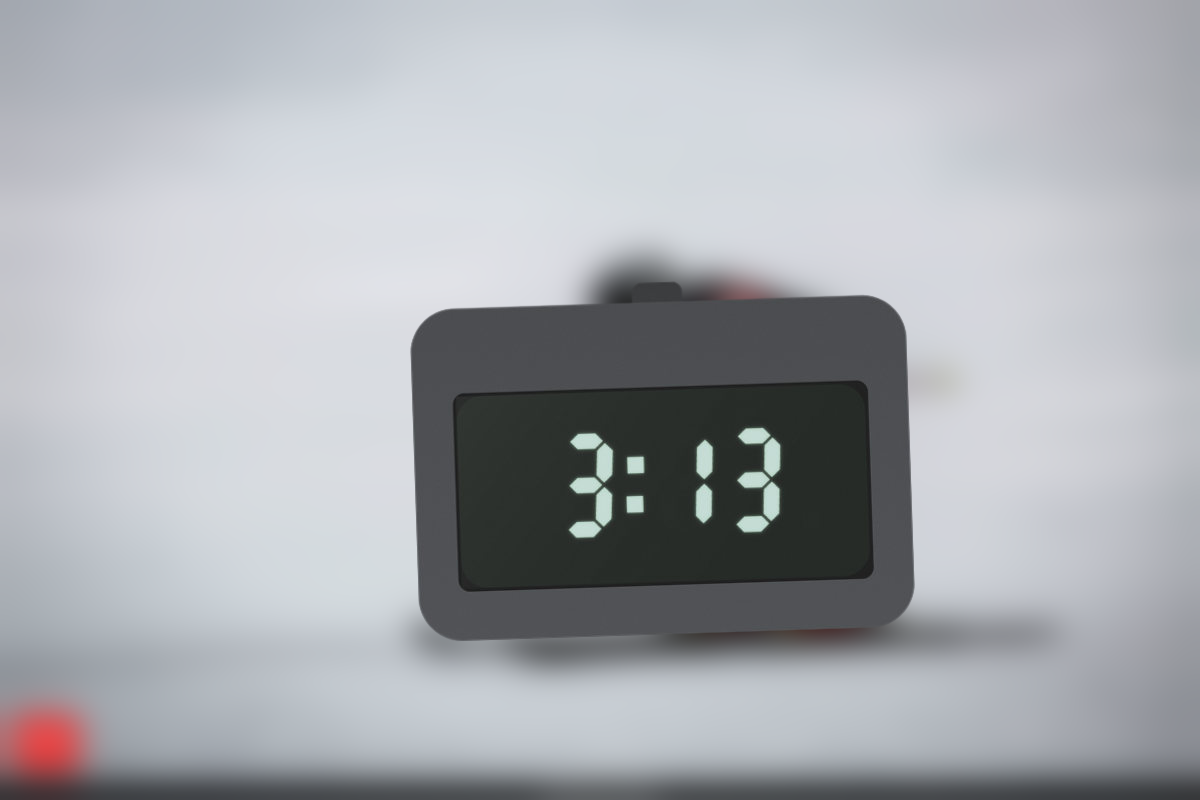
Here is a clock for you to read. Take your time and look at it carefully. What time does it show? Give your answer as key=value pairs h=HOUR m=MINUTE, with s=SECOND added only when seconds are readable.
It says h=3 m=13
